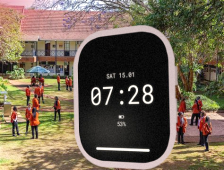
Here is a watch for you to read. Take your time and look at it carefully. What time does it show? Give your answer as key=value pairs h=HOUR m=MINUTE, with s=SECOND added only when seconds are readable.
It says h=7 m=28
